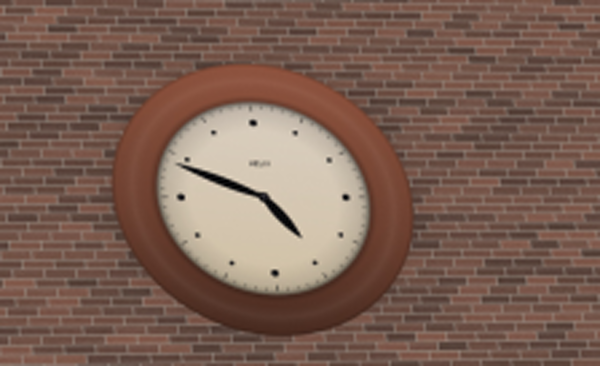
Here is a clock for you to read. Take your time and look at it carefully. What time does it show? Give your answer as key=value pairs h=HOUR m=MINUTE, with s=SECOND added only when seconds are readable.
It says h=4 m=49
